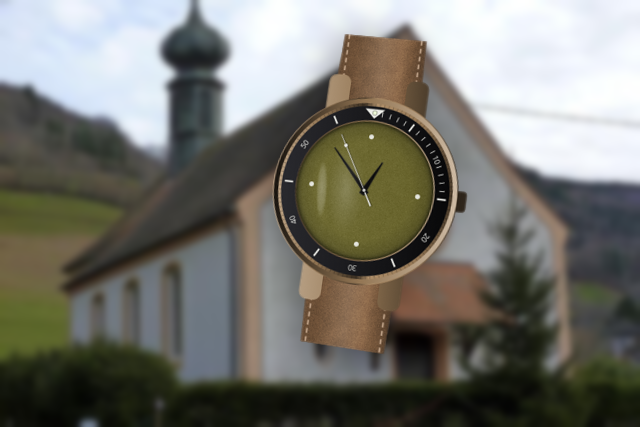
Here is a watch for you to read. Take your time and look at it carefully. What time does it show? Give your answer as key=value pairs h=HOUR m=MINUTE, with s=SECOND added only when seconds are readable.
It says h=12 m=52 s=55
